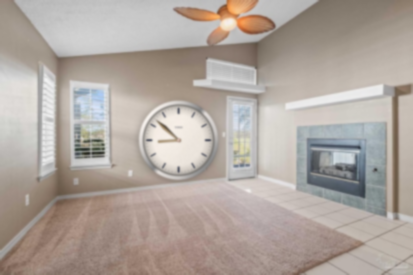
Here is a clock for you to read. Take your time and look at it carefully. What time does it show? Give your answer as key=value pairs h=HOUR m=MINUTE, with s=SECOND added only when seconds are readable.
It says h=8 m=52
